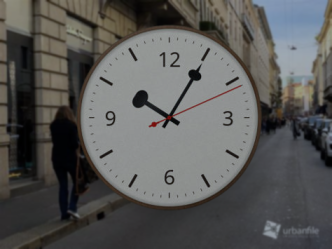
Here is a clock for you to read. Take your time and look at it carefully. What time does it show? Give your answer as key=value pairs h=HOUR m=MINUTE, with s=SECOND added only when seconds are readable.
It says h=10 m=5 s=11
